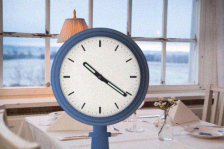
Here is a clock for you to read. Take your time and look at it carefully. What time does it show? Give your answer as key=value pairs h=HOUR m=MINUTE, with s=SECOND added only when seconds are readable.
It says h=10 m=21
